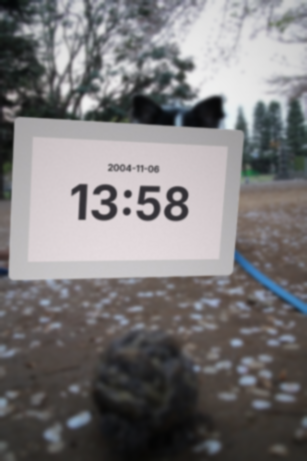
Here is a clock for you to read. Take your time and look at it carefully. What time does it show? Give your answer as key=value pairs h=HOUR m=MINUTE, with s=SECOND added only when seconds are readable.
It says h=13 m=58
